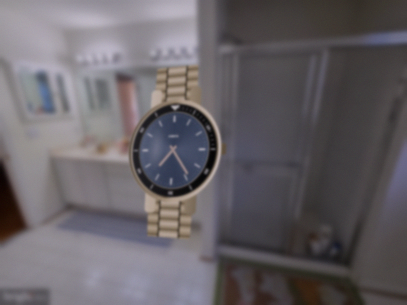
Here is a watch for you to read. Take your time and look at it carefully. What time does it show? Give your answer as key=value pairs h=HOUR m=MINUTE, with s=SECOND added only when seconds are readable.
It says h=7 m=24
